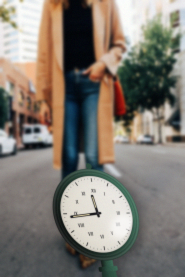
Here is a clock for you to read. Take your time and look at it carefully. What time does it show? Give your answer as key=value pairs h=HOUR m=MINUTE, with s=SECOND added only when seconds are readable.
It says h=11 m=44
